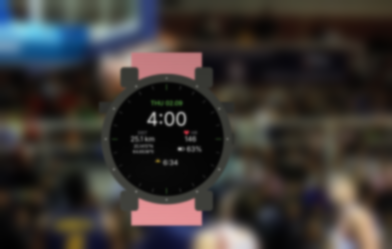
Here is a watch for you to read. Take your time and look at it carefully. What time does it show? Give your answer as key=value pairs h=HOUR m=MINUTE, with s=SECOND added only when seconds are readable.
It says h=4 m=0
